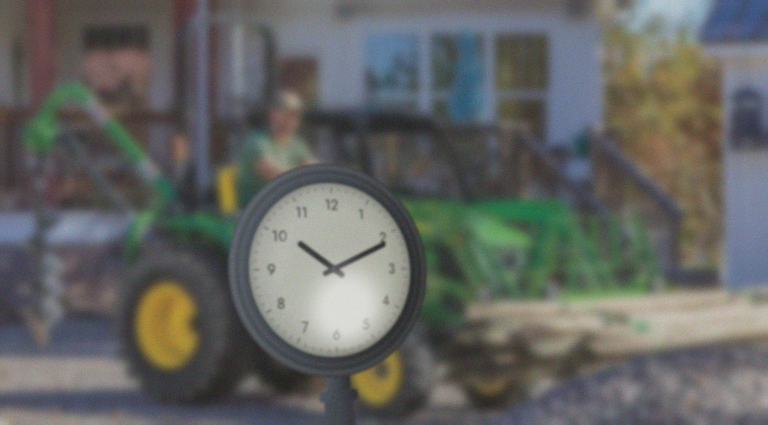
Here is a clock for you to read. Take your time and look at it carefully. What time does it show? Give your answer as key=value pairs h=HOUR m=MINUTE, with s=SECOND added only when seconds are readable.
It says h=10 m=11
